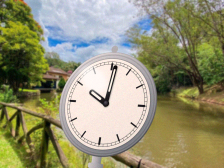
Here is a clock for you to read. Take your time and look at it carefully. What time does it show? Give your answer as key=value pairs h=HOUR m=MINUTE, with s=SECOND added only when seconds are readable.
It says h=10 m=1
